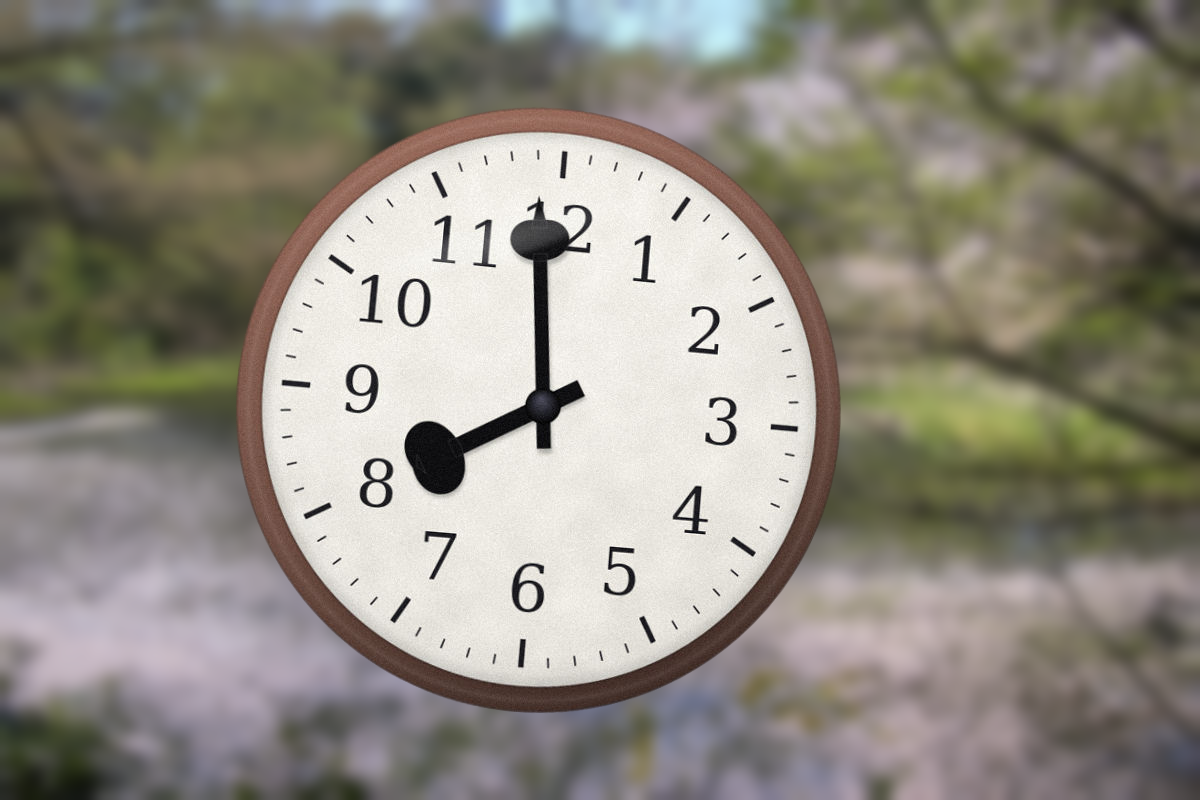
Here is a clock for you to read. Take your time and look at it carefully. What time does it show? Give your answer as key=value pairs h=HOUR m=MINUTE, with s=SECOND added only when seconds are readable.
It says h=7 m=59
